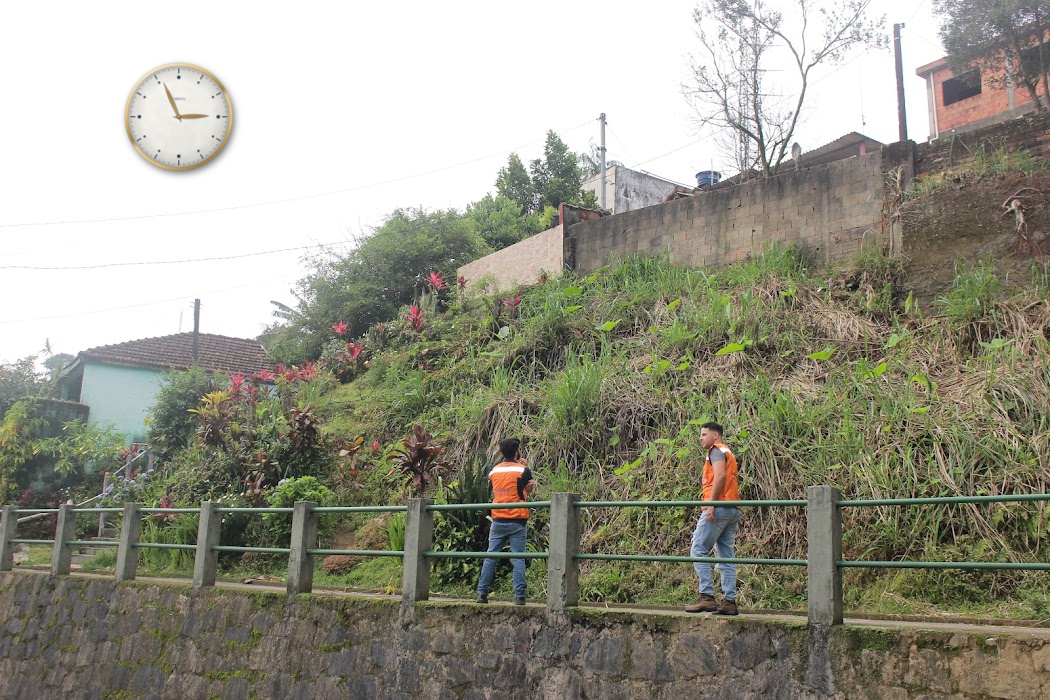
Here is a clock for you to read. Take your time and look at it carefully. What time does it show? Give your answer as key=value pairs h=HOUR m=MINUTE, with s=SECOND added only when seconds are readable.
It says h=2 m=56
